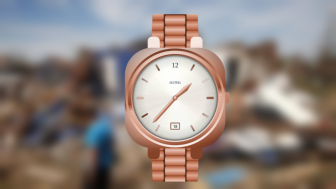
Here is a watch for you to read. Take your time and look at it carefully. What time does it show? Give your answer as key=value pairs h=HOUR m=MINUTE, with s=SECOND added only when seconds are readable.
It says h=1 m=37
